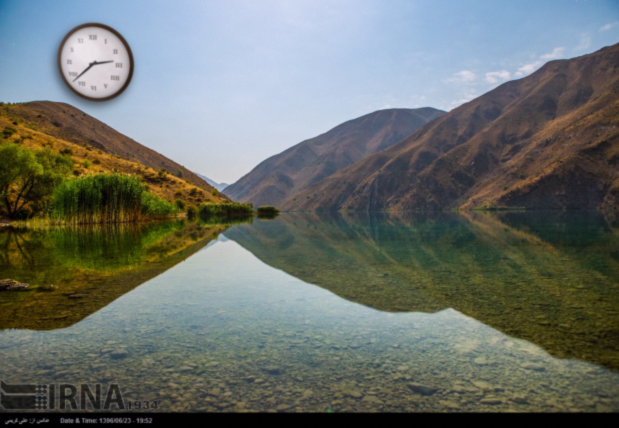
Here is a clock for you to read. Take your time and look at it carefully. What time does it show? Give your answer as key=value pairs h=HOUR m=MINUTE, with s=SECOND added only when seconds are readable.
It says h=2 m=38
